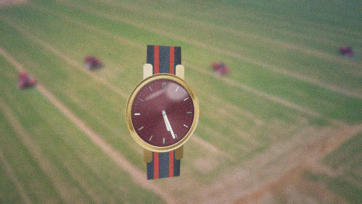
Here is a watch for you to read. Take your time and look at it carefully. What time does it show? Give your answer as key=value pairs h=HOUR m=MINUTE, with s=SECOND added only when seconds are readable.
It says h=5 m=26
